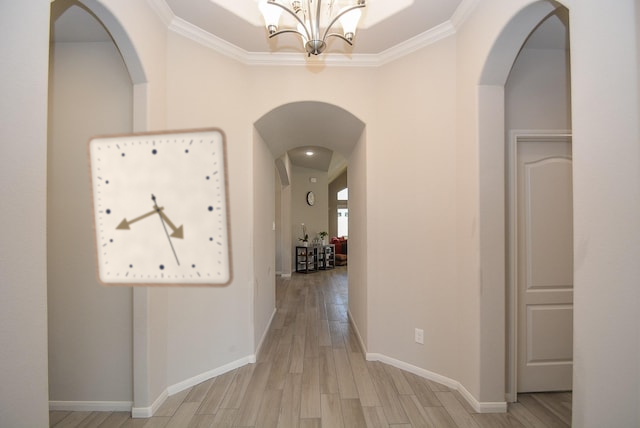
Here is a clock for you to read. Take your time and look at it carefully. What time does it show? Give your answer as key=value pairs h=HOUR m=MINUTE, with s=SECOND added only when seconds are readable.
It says h=4 m=41 s=27
